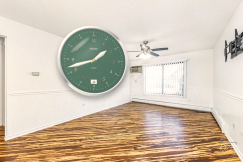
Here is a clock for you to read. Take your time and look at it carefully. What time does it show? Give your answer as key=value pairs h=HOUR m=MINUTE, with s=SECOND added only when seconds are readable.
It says h=1 m=42
